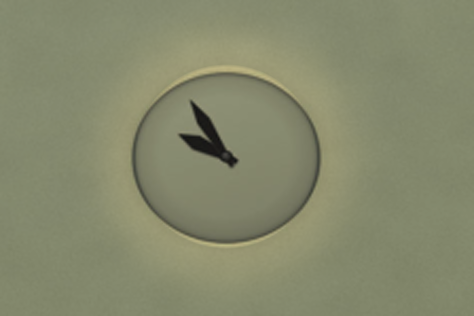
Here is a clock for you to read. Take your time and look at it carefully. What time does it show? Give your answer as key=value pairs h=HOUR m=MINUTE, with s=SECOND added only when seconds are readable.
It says h=9 m=55
